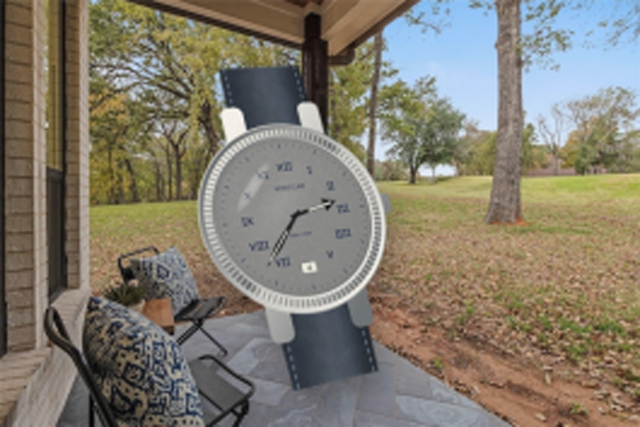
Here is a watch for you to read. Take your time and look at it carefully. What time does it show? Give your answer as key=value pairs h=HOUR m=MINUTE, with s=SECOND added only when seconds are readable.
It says h=2 m=37
